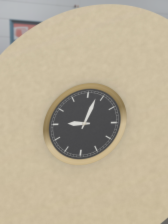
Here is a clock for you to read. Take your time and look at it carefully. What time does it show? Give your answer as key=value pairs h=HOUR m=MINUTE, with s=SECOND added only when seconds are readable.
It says h=9 m=3
